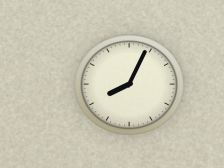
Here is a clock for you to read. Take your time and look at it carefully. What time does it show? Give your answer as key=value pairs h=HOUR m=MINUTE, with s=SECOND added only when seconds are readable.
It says h=8 m=4
